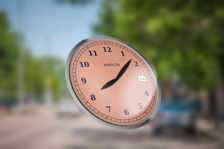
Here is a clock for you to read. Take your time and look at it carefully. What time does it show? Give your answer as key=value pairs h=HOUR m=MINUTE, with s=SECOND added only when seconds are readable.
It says h=8 m=8
